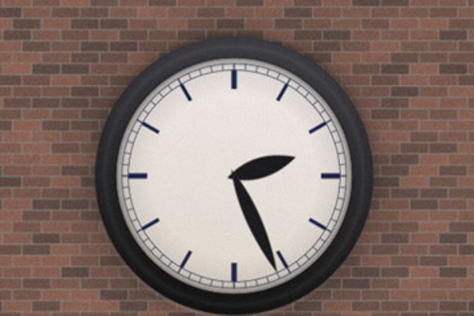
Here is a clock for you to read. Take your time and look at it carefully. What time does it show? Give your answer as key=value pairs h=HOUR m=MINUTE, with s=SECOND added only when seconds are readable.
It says h=2 m=26
